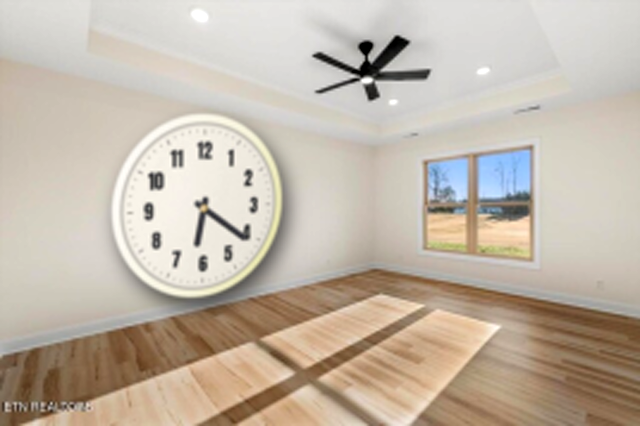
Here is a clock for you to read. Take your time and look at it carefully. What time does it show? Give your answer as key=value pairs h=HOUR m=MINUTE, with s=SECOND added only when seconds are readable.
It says h=6 m=21
